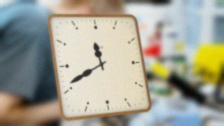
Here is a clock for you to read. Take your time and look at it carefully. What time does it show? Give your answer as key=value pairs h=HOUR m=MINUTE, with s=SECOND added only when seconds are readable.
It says h=11 m=41
